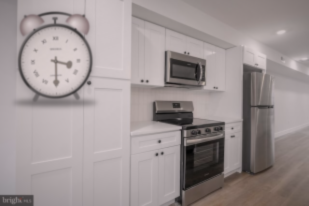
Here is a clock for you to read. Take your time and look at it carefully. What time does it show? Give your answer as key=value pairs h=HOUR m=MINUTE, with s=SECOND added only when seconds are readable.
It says h=3 m=30
